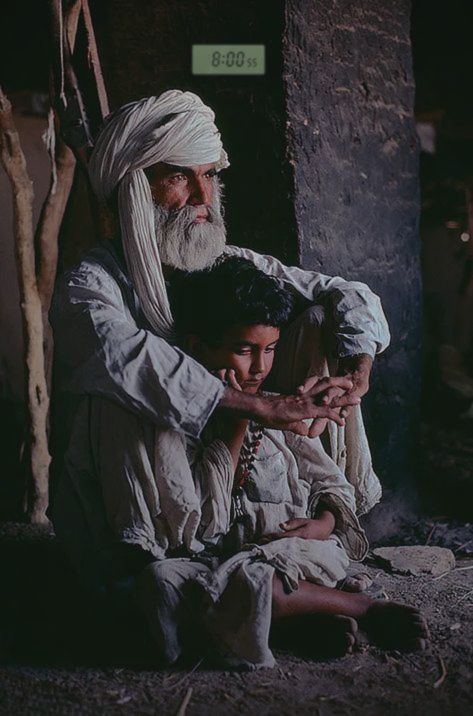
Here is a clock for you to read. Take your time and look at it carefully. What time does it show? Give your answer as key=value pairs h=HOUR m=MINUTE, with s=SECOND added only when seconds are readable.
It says h=8 m=0
